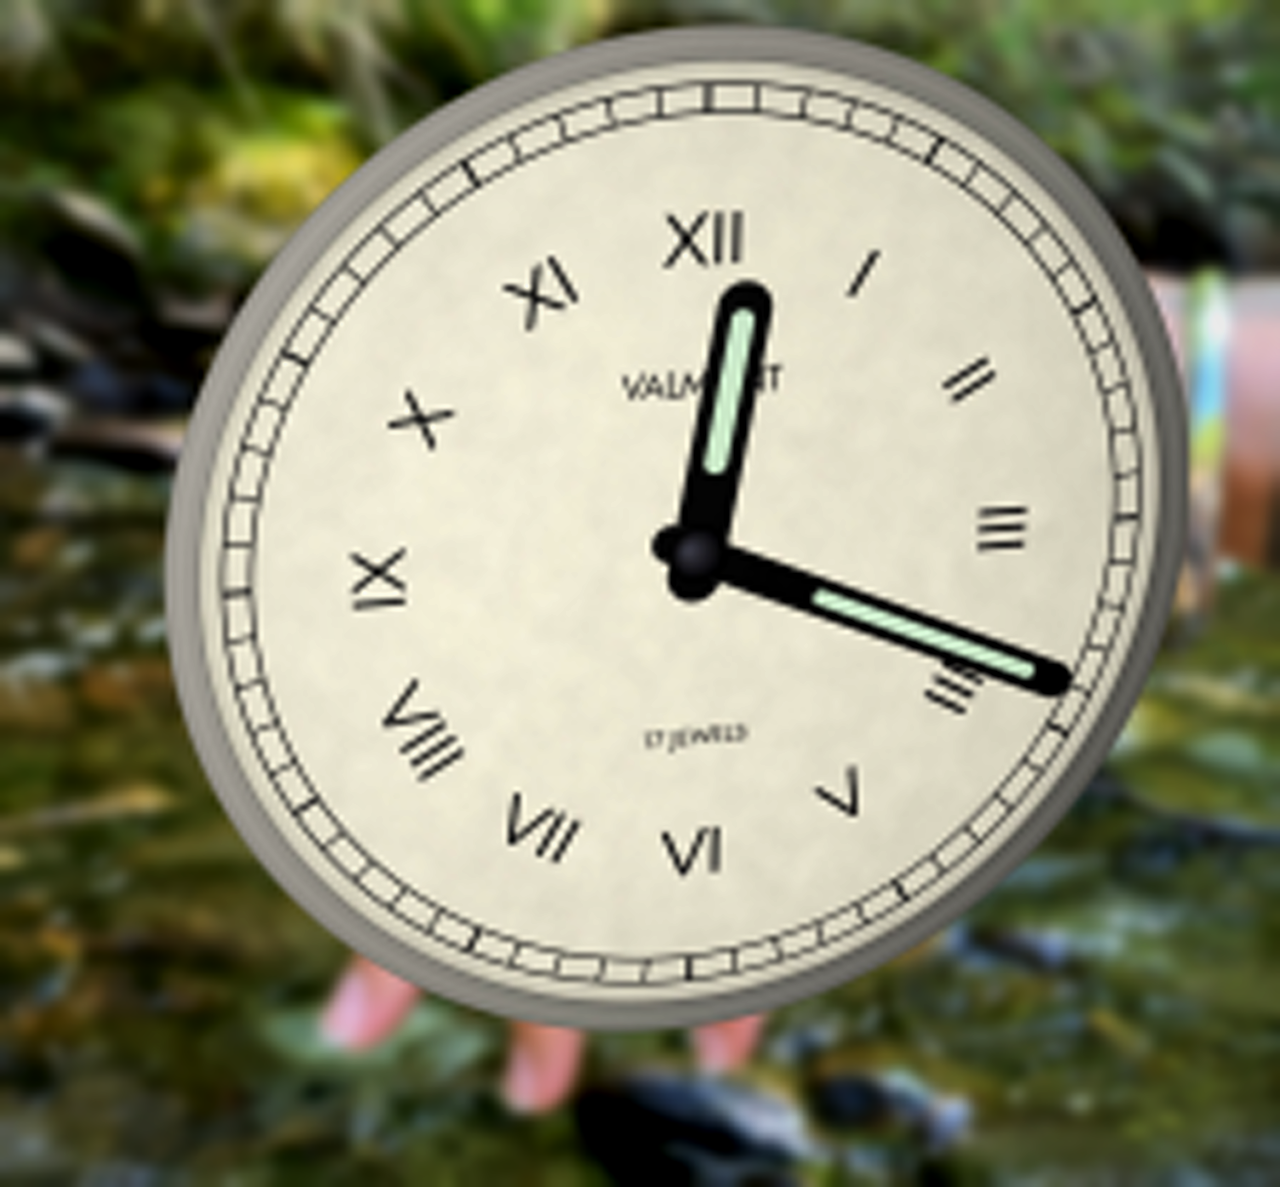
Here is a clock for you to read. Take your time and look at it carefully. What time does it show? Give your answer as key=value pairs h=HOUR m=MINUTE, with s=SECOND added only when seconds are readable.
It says h=12 m=19
